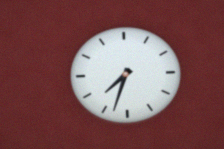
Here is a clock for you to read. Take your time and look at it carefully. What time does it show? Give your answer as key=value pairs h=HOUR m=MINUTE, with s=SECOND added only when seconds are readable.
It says h=7 m=33
